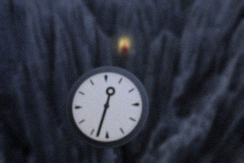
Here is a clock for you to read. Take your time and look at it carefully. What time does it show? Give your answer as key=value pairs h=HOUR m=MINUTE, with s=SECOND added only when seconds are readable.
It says h=12 m=33
